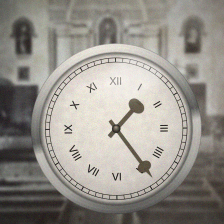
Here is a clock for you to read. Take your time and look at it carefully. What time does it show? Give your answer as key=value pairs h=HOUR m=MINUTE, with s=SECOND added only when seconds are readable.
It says h=1 m=24
